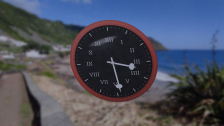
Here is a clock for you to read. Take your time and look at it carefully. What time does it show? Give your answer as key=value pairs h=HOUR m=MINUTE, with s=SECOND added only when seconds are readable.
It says h=3 m=29
